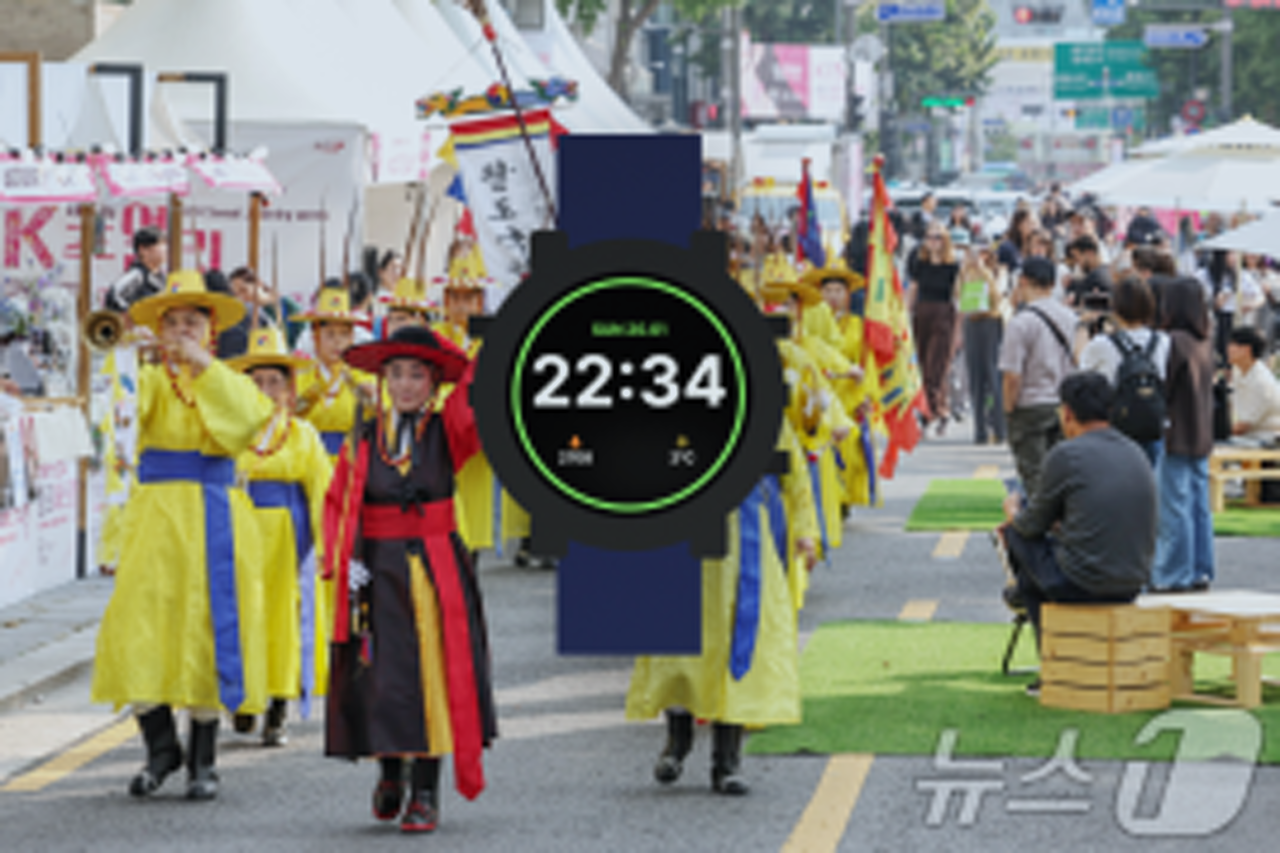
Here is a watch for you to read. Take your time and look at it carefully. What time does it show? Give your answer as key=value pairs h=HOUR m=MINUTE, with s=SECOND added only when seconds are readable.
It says h=22 m=34
